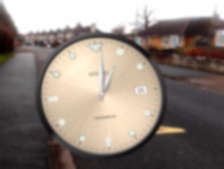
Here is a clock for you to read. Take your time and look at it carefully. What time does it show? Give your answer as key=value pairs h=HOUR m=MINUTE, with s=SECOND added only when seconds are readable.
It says h=1 m=1
